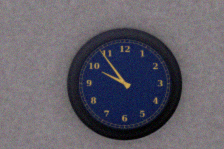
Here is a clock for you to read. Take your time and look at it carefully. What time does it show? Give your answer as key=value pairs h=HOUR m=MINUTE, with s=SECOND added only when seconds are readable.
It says h=9 m=54
